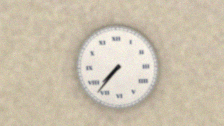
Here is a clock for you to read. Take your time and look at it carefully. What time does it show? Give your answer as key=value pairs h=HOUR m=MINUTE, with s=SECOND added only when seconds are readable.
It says h=7 m=37
